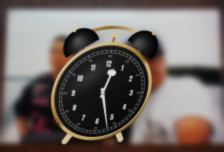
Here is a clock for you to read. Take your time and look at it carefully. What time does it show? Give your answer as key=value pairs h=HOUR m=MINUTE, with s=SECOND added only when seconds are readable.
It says h=12 m=27
